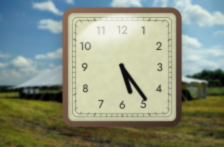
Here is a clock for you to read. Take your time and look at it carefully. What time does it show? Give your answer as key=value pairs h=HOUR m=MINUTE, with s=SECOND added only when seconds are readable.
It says h=5 m=24
